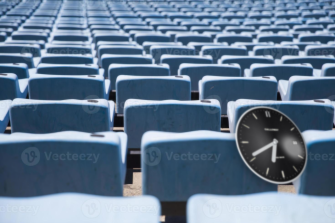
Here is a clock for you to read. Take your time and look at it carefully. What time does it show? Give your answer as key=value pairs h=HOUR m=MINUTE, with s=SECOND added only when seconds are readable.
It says h=6 m=41
